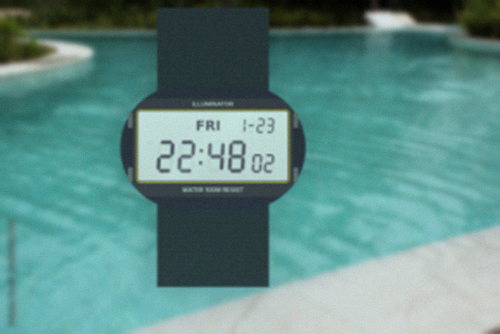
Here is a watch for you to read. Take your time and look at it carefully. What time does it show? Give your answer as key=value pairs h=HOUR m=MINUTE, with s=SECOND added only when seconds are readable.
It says h=22 m=48 s=2
